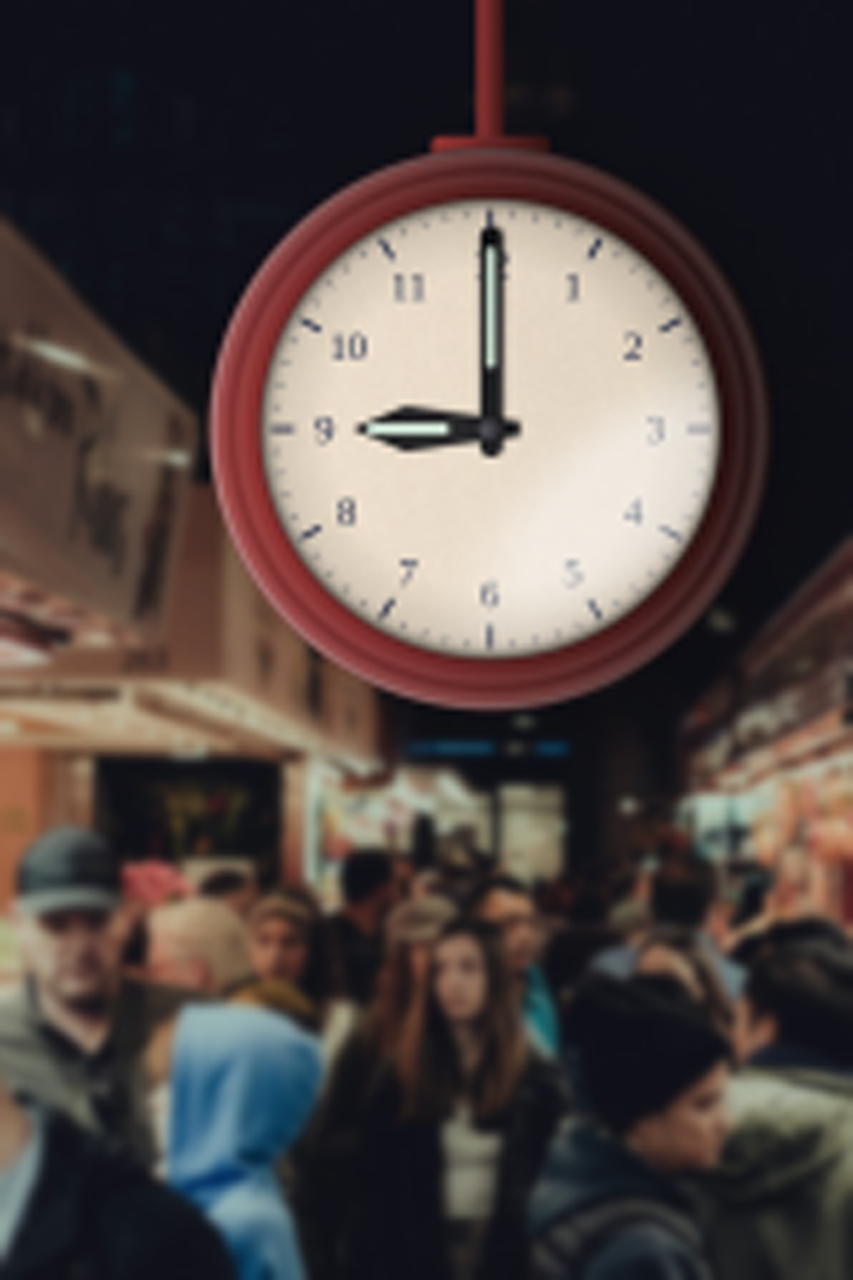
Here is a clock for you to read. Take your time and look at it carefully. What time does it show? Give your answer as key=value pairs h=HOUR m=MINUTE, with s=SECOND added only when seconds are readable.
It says h=9 m=0
